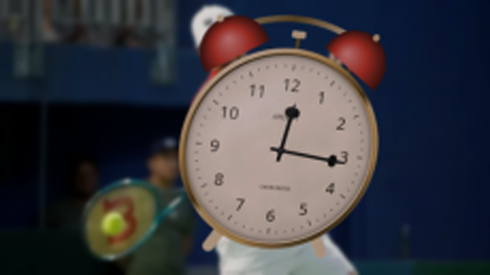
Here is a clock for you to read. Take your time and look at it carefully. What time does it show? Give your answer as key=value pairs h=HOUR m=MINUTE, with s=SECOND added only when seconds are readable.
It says h=12 m=16
